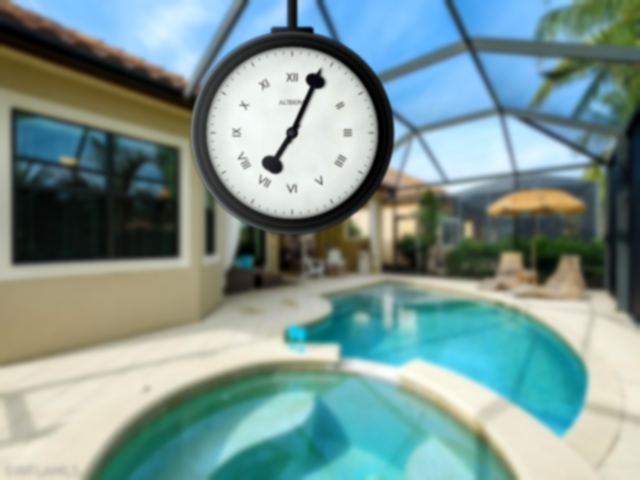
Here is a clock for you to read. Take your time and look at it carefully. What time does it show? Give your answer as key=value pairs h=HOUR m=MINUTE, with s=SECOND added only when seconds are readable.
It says h=7 m=4
